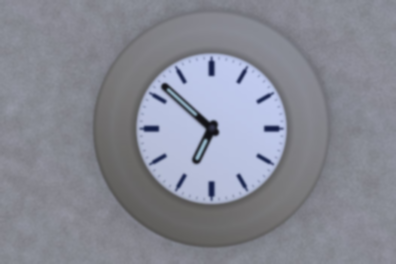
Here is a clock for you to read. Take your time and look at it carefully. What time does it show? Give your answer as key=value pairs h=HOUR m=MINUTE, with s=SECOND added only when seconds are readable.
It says h=6 m=52
